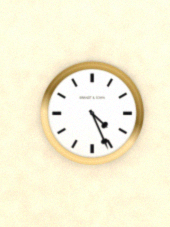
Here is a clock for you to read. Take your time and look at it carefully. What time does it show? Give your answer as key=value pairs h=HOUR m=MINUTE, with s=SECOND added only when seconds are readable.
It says h=4 m=26
